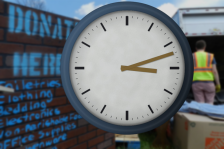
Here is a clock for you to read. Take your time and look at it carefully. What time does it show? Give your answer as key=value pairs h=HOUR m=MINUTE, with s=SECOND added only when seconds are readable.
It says h=3 m=12
